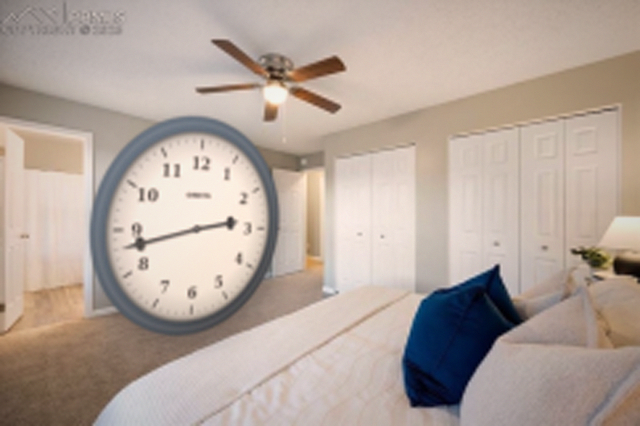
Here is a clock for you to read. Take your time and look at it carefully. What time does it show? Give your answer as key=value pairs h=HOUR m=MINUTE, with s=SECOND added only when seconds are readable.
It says h=2 m=43
